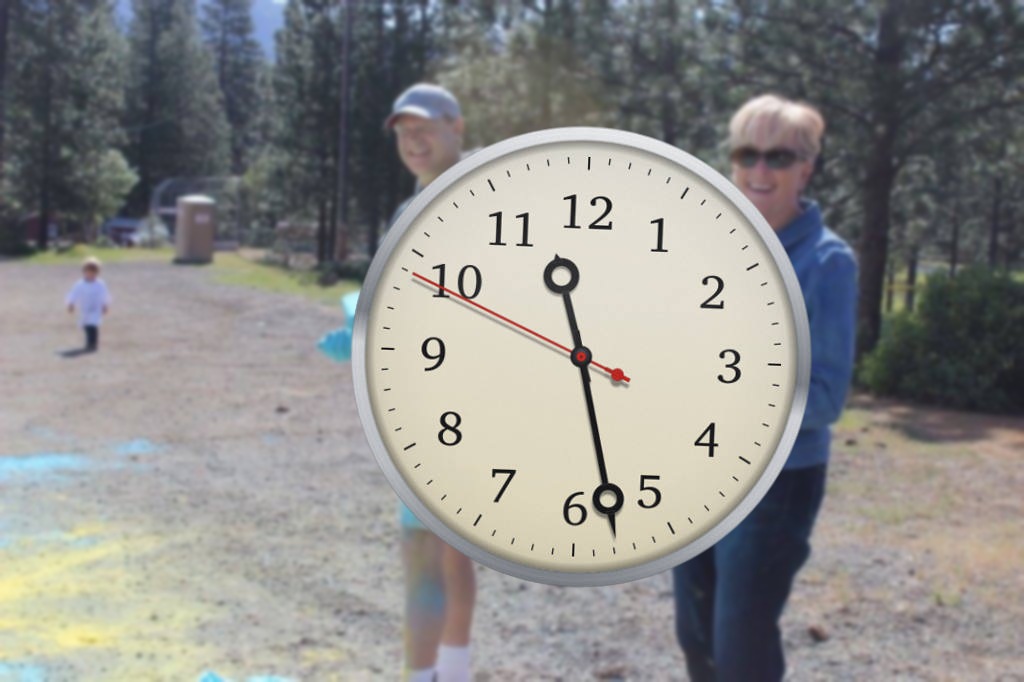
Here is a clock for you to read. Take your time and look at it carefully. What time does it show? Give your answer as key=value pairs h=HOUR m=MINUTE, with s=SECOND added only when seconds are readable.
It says h=11 m=27 s=49
